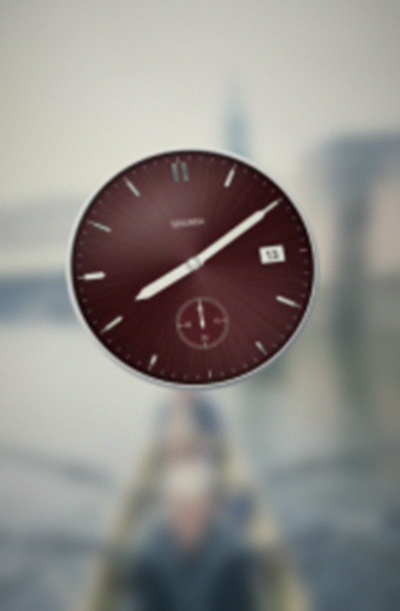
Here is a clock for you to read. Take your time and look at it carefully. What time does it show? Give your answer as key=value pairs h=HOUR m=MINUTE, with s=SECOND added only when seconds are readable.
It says h=8 m=10
